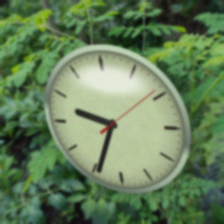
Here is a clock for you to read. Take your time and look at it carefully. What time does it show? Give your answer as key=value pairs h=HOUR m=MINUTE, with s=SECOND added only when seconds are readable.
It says h=9 m=34 s=9
